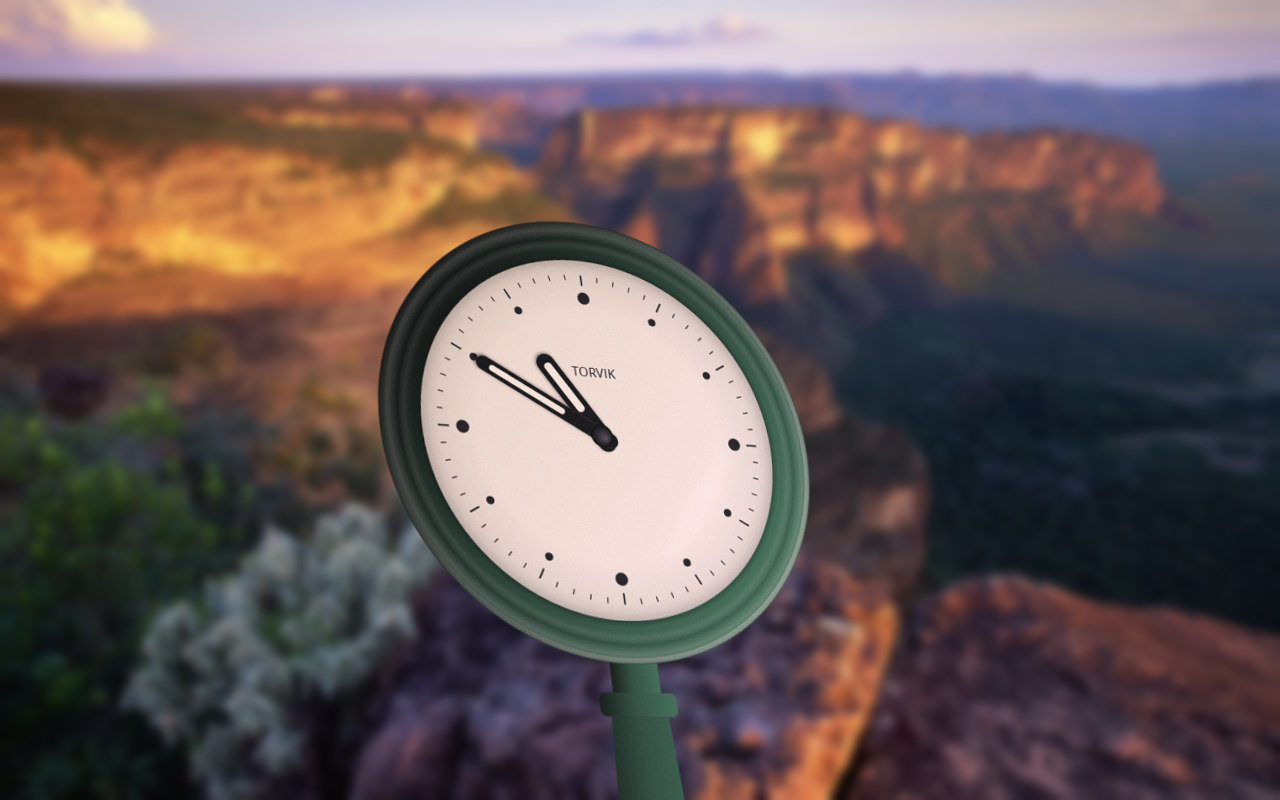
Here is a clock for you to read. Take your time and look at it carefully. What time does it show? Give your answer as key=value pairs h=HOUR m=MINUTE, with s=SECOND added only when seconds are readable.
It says h=10 m=50
